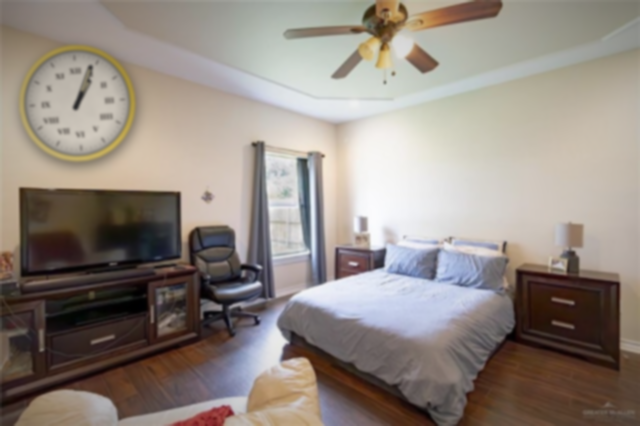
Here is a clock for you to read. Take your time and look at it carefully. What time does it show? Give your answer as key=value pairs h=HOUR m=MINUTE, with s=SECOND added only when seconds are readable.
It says h=1 m=4
